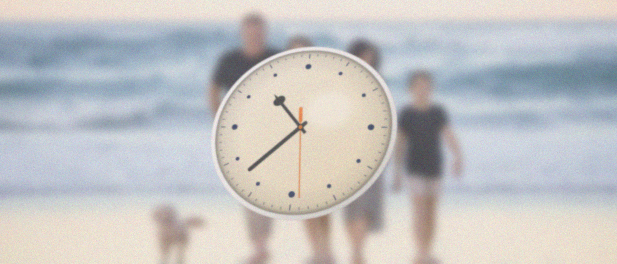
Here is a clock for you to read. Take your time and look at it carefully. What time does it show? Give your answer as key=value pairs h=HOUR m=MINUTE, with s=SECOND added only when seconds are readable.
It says h=10 m=37 s=29
